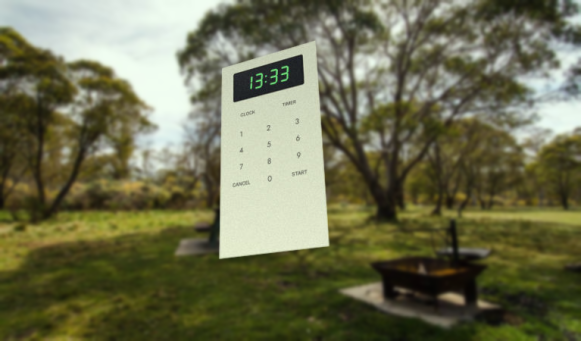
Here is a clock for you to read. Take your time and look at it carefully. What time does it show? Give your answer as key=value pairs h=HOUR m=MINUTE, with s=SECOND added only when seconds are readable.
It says h=13 m=33
